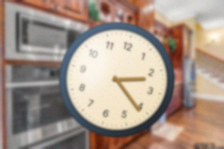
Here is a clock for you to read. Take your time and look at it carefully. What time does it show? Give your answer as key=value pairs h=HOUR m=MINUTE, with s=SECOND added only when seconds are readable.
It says h=2 m=21
